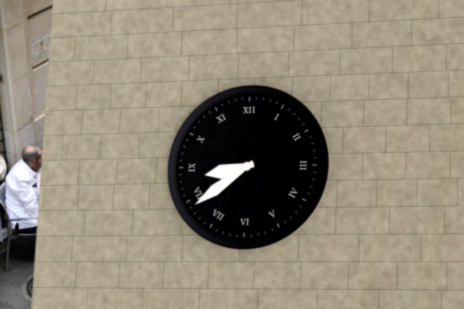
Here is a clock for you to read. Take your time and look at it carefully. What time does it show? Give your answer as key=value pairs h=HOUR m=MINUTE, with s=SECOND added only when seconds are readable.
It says h=8 m=39
